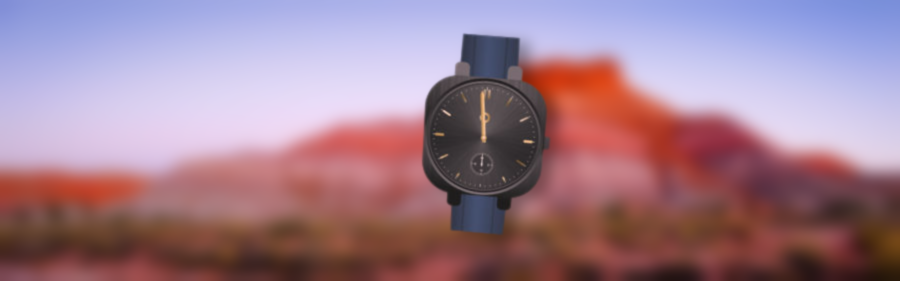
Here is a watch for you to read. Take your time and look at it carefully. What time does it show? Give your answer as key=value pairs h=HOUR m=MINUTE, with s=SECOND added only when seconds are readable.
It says h=11 m=59
